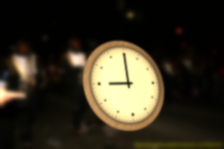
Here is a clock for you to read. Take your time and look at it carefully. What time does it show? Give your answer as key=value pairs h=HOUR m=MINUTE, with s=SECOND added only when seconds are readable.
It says h=9 m=0
